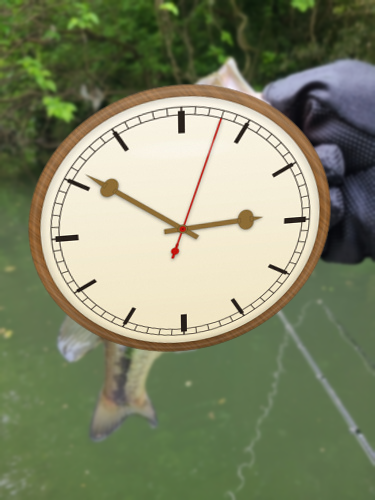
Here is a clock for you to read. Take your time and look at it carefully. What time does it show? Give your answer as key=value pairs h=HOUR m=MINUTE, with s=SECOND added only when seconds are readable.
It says h=2 m=51 s=3
